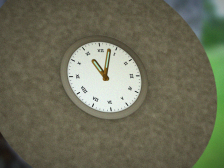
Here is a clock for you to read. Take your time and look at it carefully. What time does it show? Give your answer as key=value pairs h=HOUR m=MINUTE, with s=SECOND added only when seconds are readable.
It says h=11 m=3
